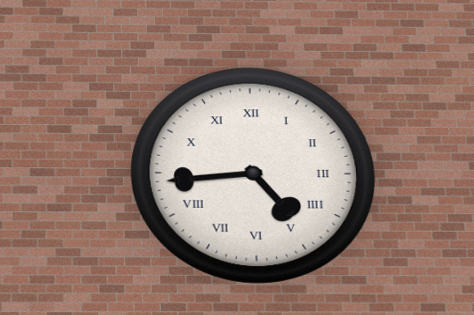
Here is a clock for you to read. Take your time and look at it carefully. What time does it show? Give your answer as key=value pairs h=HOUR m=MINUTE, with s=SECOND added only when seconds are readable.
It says h=4 m=44
